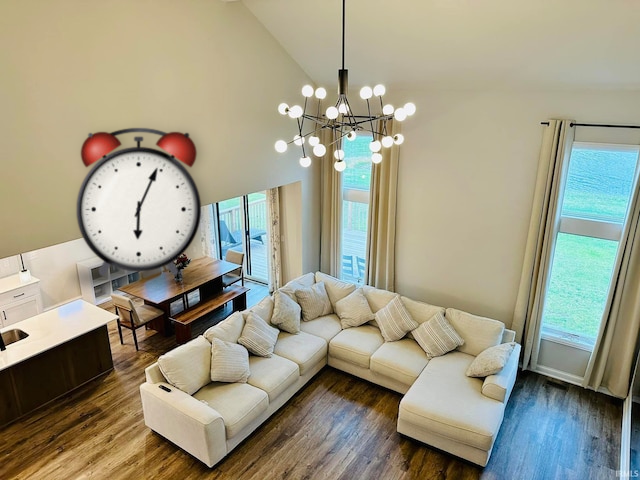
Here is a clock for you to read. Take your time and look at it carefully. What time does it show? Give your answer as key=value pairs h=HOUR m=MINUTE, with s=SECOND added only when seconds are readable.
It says h=6 m=4
